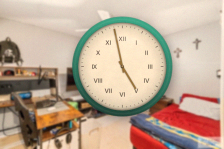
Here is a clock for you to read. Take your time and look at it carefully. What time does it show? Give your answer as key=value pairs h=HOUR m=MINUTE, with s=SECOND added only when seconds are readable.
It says h=4 m=58
